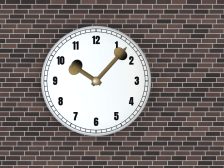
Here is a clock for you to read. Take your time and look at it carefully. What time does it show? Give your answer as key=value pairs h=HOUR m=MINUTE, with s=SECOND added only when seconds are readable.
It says h=10 m=7
